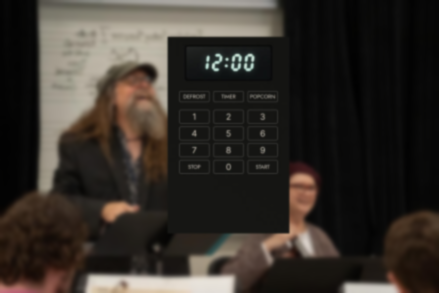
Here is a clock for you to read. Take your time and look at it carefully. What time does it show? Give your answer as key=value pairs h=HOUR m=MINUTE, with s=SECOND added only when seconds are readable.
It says h=12 m=0
